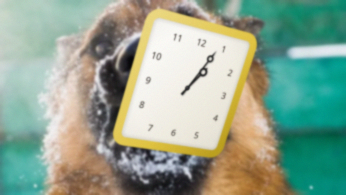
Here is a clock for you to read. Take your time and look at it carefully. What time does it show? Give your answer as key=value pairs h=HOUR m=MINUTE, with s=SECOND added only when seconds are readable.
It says h=1 m=4
